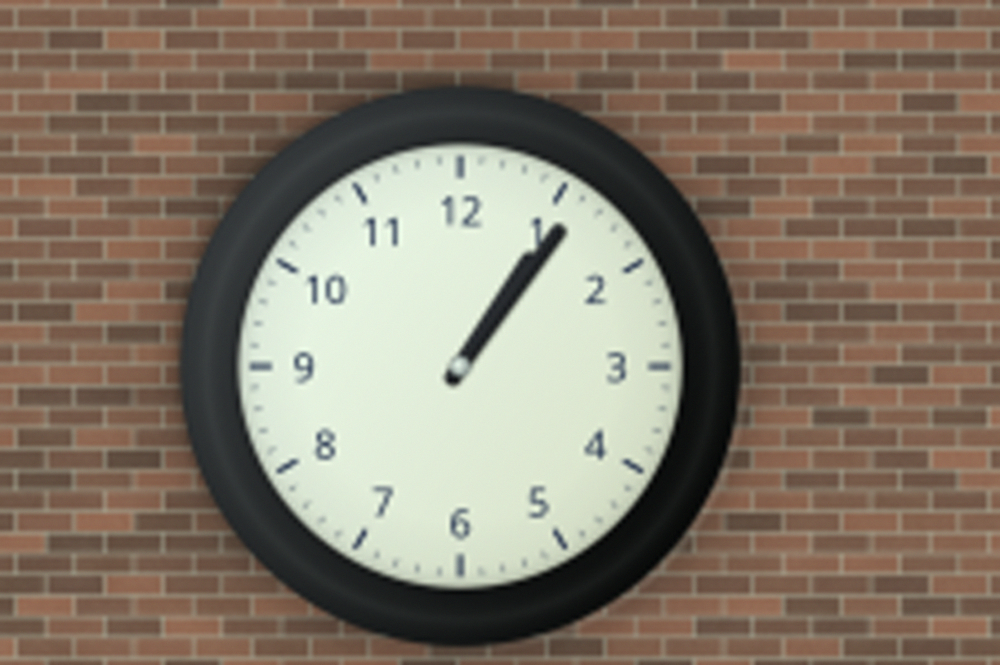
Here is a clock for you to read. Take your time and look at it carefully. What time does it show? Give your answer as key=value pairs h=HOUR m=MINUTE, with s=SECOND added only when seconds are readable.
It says h=1 m=6
